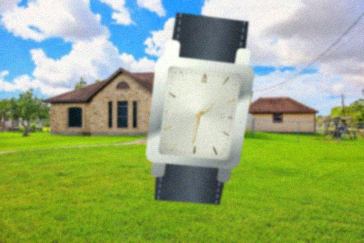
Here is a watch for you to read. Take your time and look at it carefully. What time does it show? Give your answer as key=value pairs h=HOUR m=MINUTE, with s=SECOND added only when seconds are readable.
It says h=1 m=31
